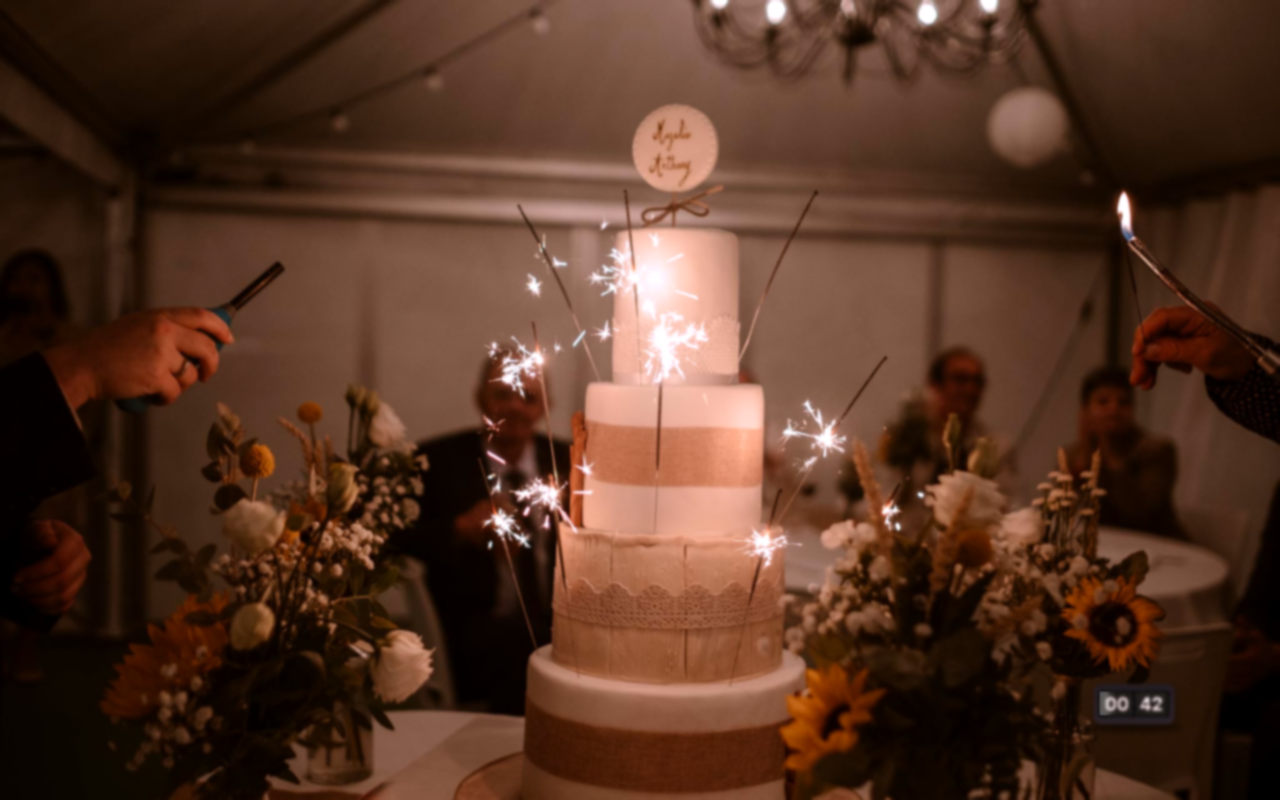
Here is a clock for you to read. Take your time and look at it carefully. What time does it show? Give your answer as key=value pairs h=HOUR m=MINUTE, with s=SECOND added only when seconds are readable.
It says h=0 m=42
